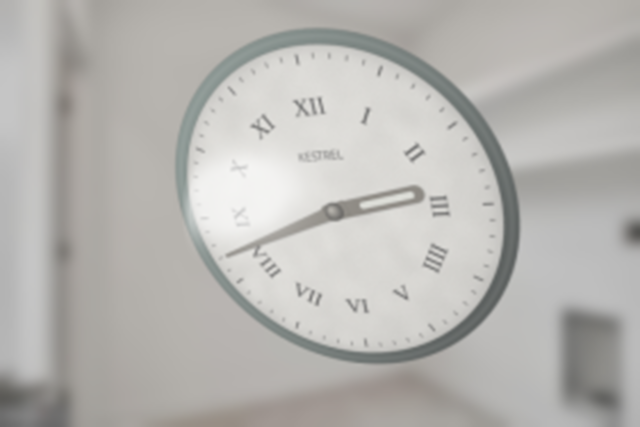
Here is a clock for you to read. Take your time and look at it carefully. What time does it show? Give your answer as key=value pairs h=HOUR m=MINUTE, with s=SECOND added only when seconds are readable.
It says h=2 m=42
